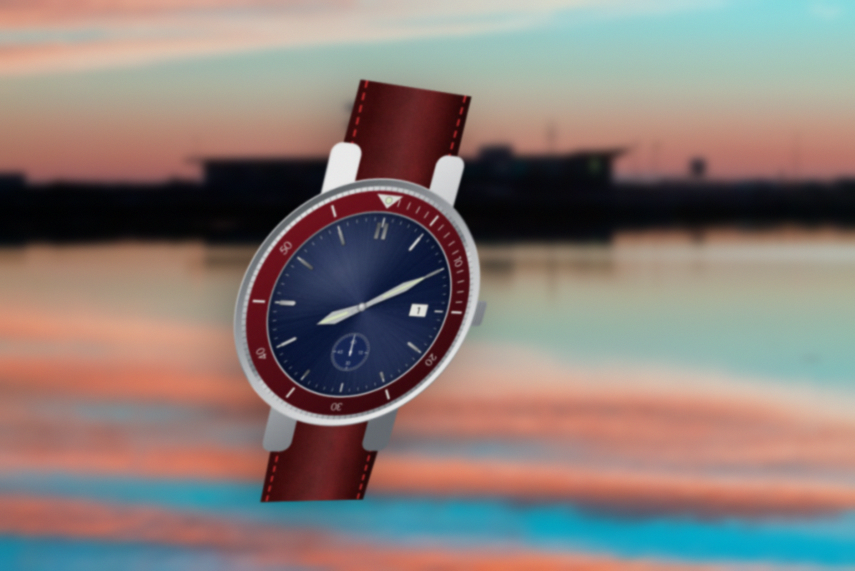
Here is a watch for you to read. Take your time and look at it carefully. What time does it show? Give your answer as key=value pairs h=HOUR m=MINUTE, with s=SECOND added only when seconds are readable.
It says h=8 m=10
